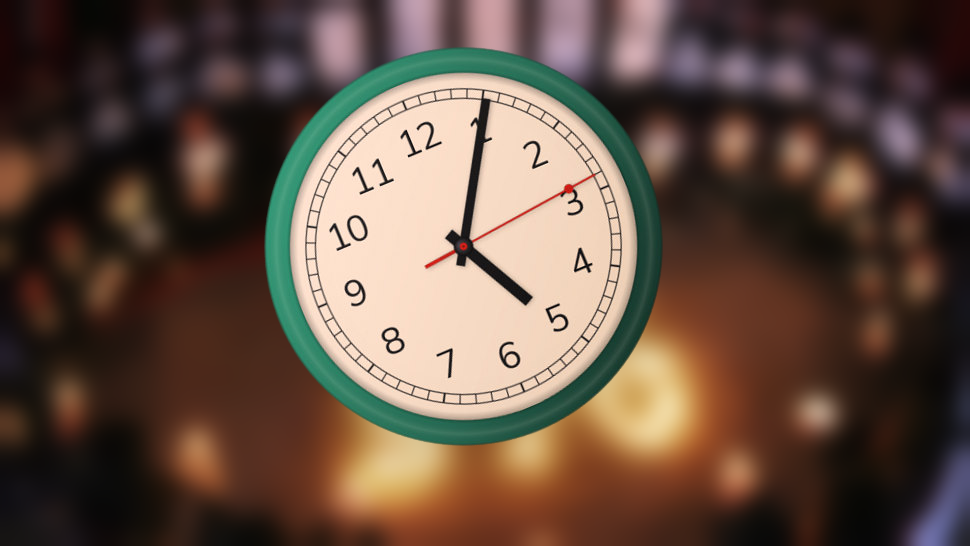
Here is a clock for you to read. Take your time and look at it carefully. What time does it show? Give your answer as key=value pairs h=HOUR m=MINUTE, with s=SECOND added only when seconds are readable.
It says h=5 m=5 s=14
